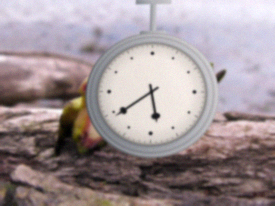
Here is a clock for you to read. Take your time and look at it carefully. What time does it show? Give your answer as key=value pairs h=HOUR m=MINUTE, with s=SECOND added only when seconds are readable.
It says h=5 m=39
